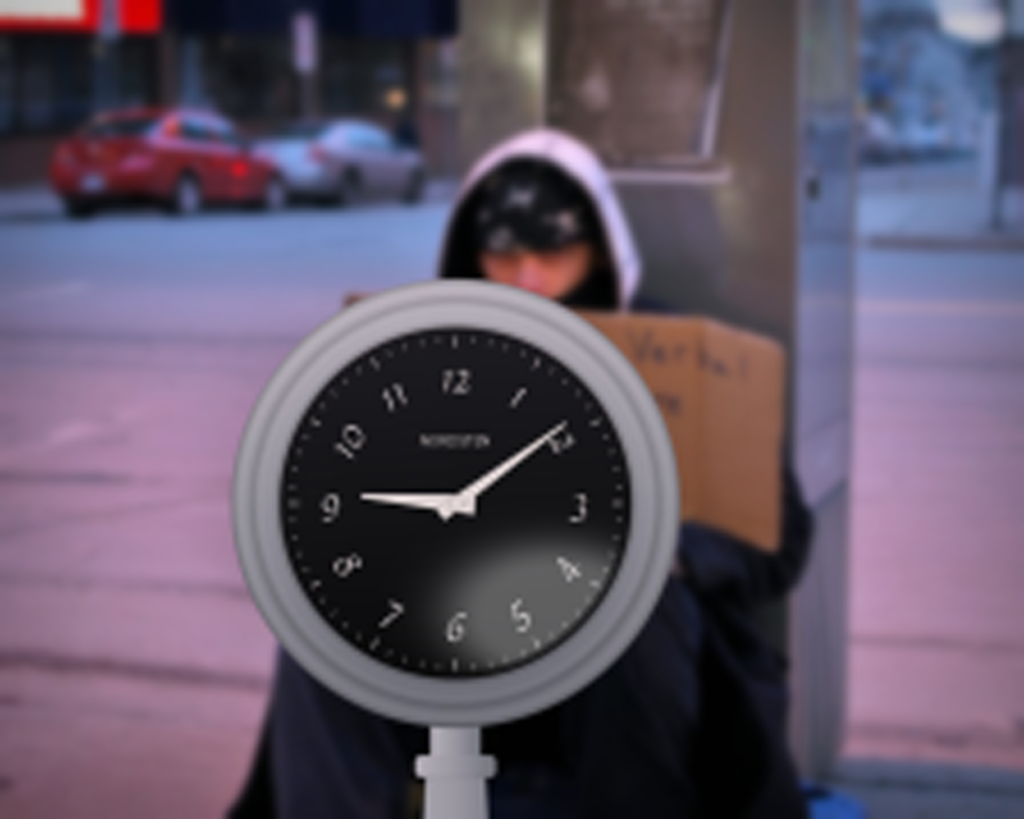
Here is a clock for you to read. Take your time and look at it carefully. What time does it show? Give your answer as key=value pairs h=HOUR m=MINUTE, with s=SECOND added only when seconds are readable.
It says h=9 m=9
